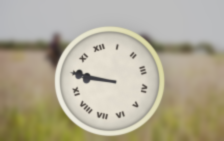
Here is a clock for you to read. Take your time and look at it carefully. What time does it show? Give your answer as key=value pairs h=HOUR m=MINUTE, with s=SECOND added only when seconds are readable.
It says h=9 m=50
